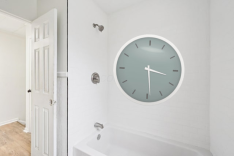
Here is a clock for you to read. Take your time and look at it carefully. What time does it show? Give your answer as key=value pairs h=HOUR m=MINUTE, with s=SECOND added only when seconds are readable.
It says h=3 m=29
